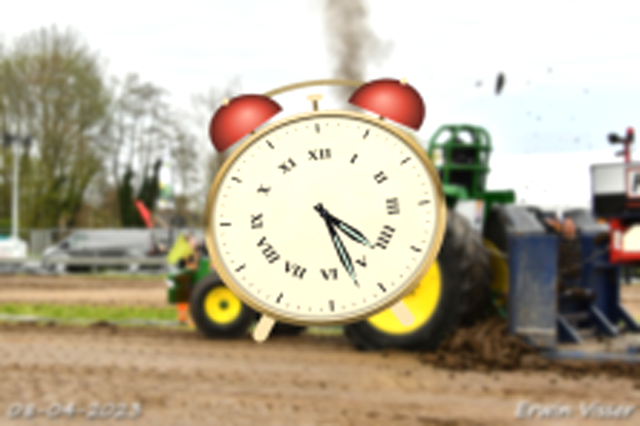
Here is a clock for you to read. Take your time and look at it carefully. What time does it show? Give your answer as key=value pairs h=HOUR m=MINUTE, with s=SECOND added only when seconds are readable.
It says h=4 m=27
